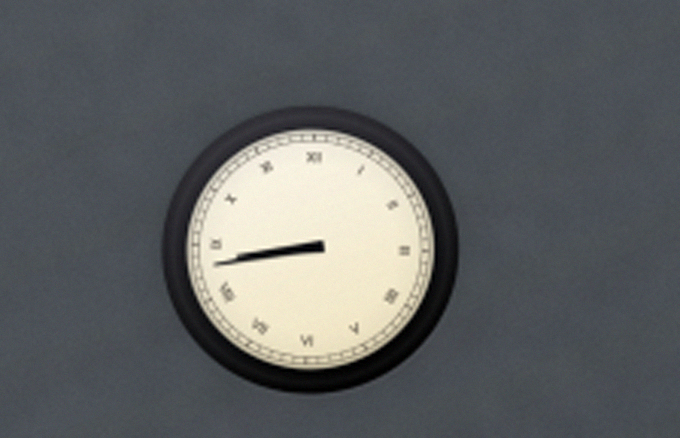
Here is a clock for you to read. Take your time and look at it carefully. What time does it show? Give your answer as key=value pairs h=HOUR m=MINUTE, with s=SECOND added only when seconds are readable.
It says h=8 m=43
